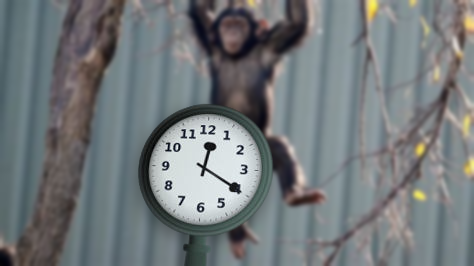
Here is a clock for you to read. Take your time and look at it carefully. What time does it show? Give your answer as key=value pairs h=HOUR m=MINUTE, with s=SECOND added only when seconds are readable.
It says h=12 m=20
